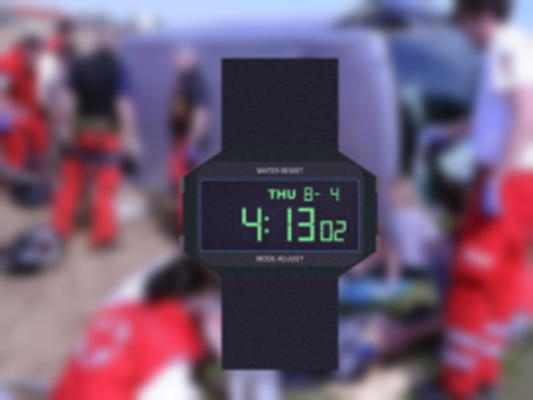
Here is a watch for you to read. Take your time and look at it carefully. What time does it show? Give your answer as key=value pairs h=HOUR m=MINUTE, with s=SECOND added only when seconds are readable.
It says h=4 m=13 s=2
